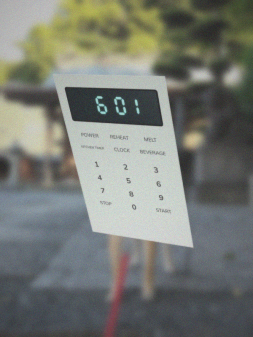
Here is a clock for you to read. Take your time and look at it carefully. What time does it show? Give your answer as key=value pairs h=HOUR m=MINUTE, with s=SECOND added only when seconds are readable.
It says h=6 m=1
